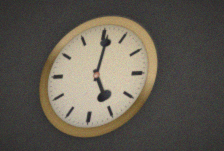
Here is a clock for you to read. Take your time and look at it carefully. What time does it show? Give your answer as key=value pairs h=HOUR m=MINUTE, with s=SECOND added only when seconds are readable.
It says h=5 m=1
